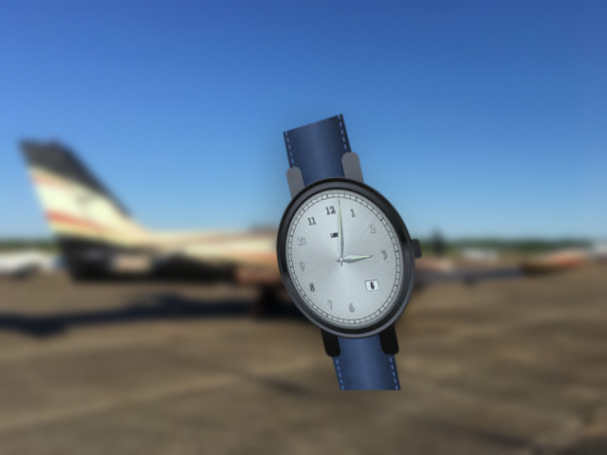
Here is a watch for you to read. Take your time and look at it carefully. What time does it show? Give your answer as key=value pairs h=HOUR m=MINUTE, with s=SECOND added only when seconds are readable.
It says h=3 m=2
